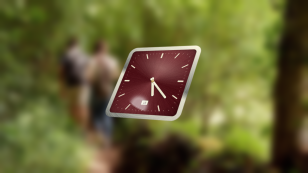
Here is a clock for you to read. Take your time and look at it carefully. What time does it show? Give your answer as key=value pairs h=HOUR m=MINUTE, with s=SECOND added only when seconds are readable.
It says h=5 m=22
